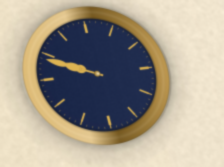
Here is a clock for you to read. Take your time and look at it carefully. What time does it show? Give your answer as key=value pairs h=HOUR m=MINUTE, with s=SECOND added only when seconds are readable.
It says h=9 m=49
